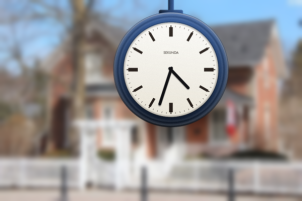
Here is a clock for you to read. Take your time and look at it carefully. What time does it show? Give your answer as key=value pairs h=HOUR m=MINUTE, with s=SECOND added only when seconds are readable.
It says h=4 m=33
